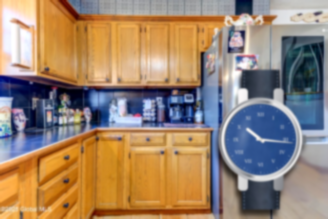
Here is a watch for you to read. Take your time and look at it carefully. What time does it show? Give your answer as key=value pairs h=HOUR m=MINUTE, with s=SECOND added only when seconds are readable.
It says h=10 m=16
